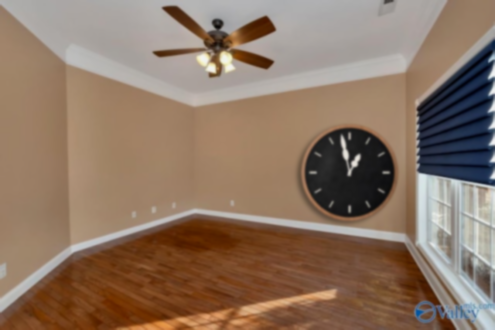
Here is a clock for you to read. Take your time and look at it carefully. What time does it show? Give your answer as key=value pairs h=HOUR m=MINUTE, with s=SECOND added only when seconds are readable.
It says h=12 m=58
